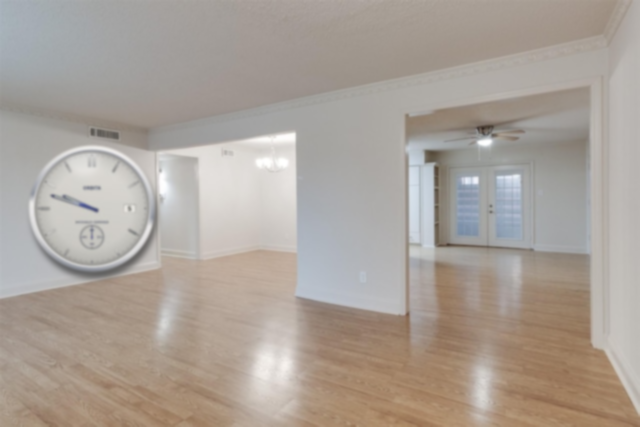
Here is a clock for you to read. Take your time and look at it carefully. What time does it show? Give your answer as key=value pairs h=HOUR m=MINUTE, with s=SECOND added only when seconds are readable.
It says h=9 m=48
